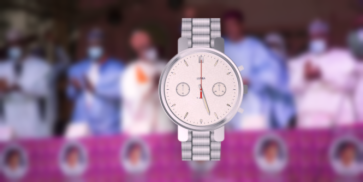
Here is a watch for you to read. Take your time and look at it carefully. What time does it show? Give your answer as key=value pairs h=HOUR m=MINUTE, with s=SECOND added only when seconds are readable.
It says h=5 m=27
